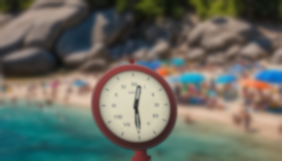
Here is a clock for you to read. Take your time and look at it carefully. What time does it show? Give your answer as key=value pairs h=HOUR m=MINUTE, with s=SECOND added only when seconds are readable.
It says h=12 m=30
